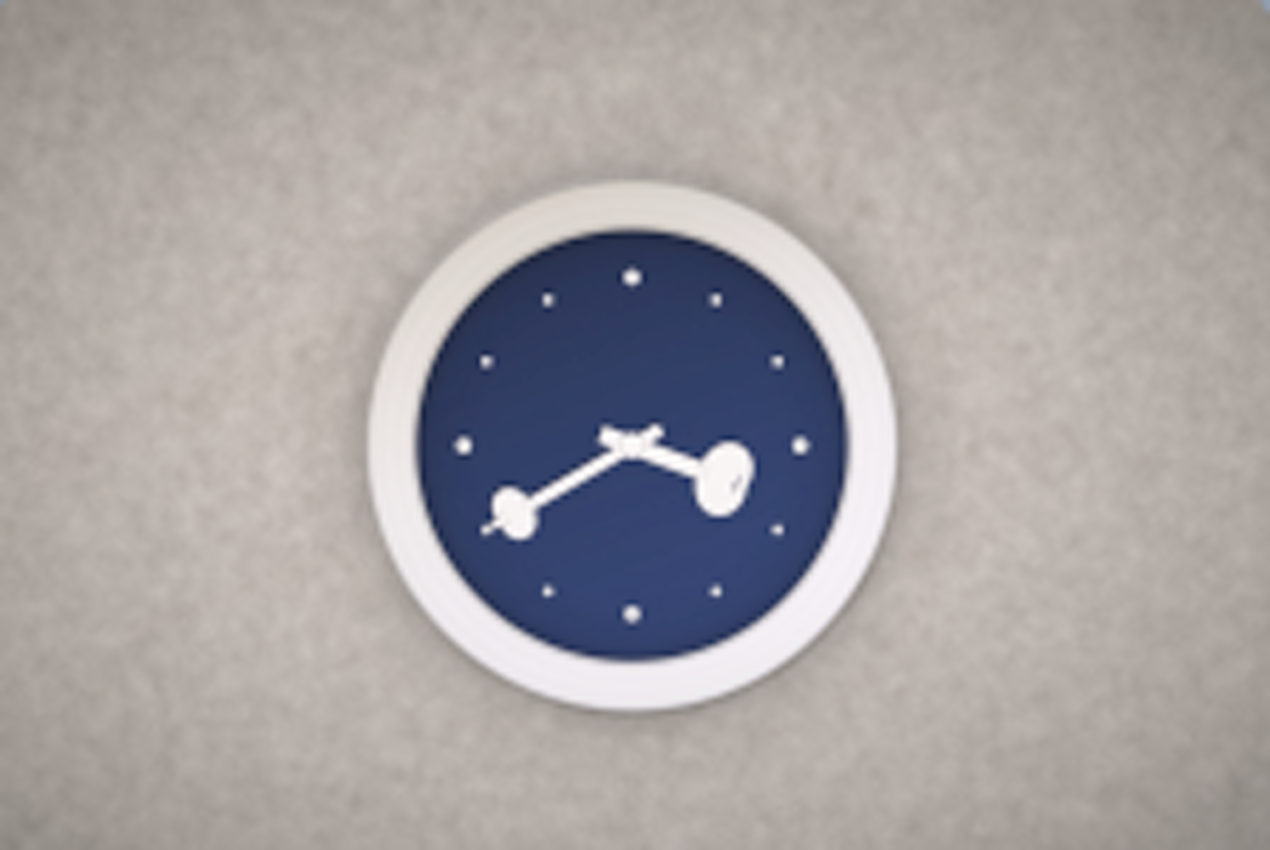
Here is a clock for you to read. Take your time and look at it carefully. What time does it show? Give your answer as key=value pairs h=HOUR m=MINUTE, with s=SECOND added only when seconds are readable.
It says h=3 m=40
